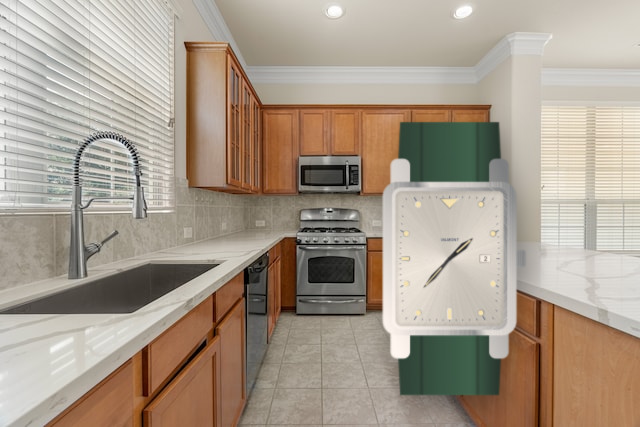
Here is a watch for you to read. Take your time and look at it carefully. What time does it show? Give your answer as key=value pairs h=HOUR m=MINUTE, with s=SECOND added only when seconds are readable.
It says h=1 m=37
